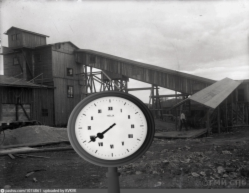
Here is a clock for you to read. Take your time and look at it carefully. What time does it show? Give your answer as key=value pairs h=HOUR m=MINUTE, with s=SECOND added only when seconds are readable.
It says h=7 m=39
